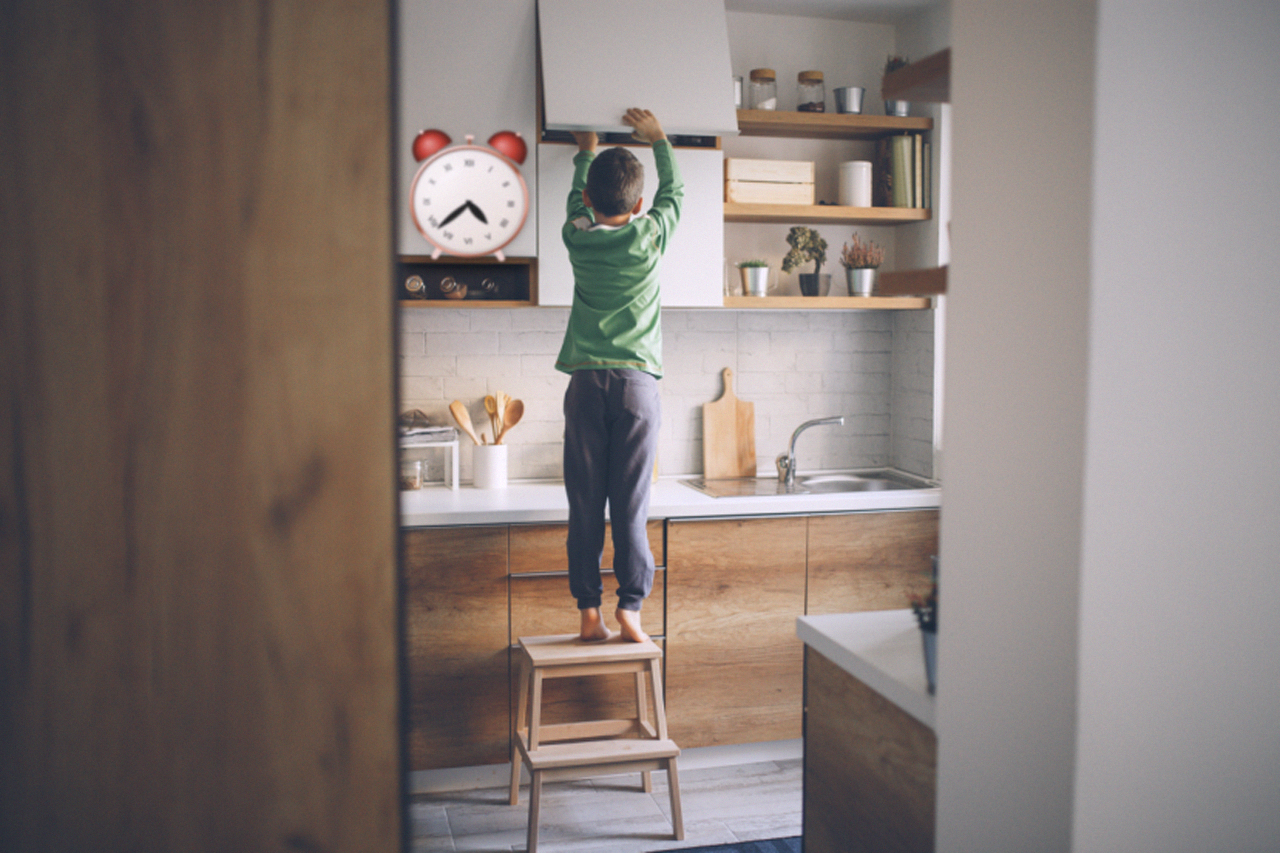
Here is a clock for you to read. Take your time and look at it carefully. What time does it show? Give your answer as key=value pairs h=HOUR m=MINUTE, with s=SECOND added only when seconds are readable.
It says h=4 m=38
